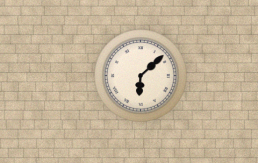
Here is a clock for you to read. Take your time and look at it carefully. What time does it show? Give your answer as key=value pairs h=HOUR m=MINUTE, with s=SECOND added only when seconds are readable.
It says h=6 m=8
